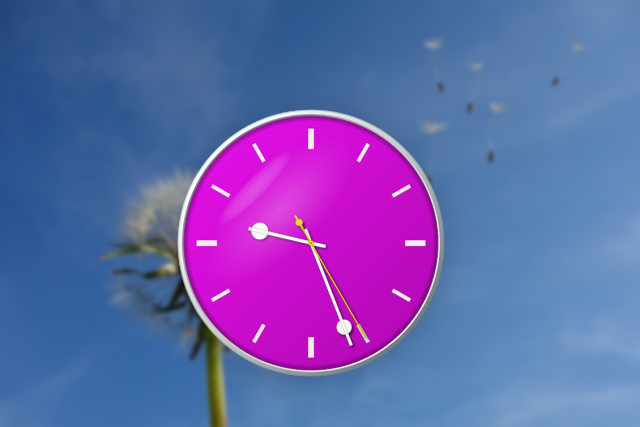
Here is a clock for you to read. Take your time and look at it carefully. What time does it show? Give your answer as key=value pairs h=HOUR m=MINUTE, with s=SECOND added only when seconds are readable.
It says h=9 m=26 s=25
